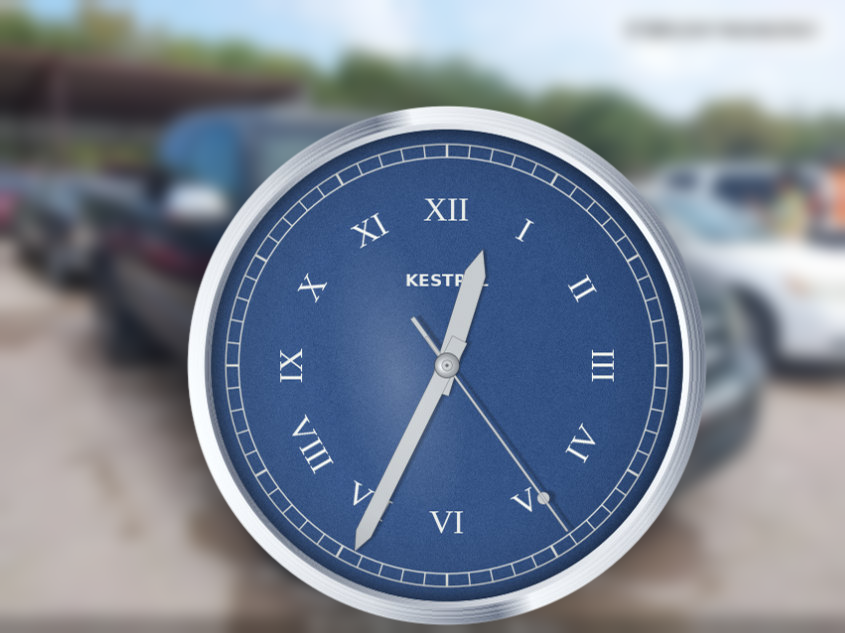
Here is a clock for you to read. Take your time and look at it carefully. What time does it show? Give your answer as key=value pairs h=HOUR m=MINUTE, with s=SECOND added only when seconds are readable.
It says h=12 m=34 s=24
